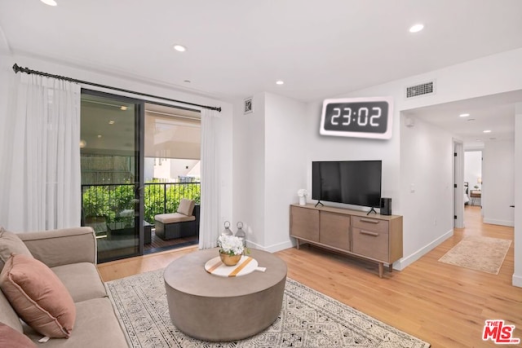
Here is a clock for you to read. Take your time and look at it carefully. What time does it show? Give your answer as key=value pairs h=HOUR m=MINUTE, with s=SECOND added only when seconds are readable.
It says h=23 m=2
